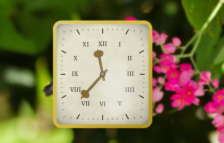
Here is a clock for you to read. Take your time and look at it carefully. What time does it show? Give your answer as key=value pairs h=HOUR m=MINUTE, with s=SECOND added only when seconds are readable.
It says h=11 m=37
